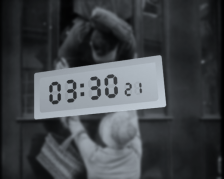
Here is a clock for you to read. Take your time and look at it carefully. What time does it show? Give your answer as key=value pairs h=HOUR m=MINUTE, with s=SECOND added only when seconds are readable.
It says h=3 m=30 s=21
